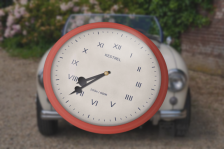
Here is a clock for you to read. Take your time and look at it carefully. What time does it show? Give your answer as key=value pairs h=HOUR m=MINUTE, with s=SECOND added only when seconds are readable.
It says h=7 m=36
